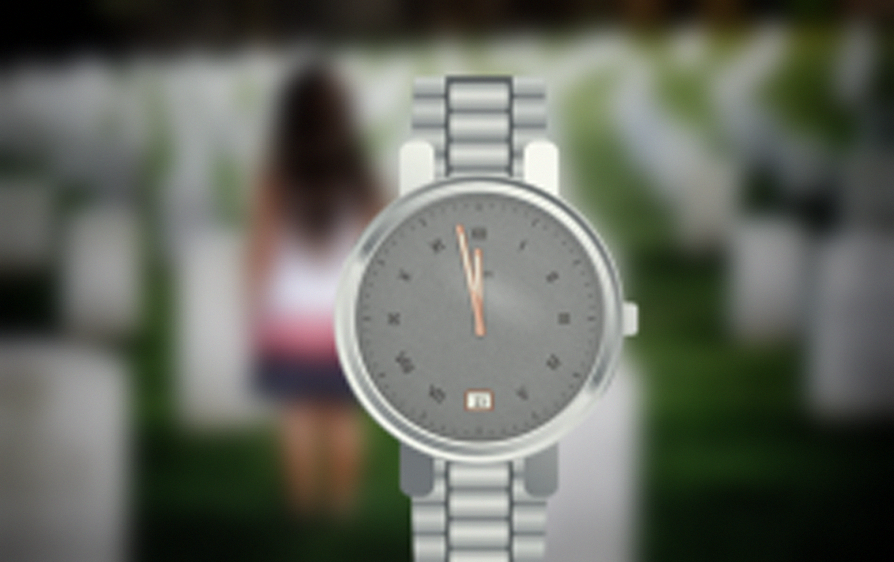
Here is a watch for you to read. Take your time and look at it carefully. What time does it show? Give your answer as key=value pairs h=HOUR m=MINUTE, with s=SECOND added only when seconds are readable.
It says h=11 m=58
